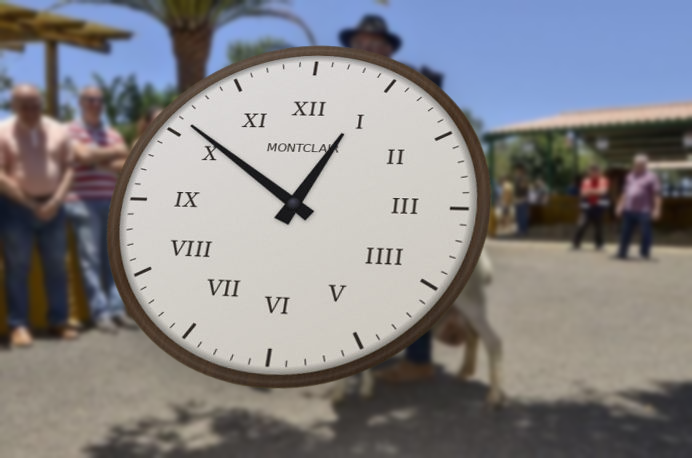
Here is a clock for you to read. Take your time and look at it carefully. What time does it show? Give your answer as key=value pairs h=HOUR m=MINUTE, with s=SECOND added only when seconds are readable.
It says h=12 m=51
